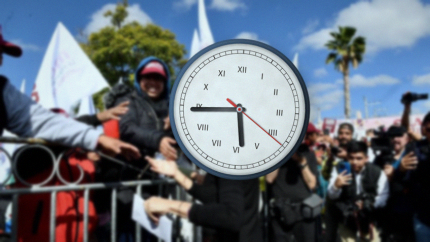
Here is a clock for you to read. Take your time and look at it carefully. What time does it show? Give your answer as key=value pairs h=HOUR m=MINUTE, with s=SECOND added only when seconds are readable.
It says h=5 m=44 s=21
